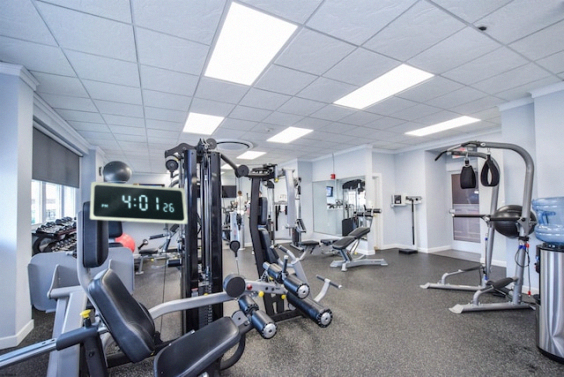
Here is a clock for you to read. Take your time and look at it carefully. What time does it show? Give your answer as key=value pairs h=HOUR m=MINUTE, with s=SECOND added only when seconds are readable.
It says h=4 m=1 s=26
